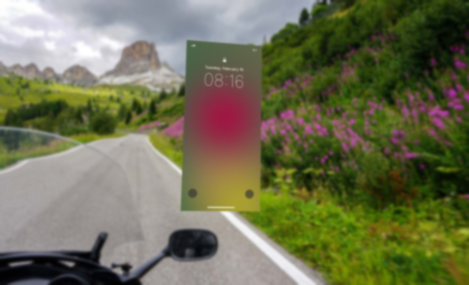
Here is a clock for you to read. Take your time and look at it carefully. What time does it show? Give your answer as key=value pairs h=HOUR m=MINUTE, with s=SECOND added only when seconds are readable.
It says h=8 m=16
